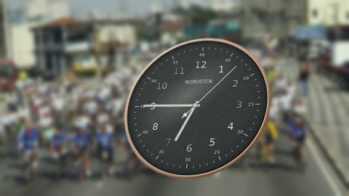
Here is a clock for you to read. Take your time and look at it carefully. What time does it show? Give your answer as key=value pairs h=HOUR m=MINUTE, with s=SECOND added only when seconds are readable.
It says h=6 m=45 s=7
